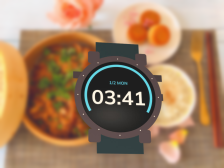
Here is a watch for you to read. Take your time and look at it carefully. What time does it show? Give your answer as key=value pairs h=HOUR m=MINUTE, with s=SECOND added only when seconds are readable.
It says h=3 m=41
